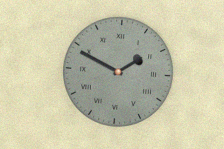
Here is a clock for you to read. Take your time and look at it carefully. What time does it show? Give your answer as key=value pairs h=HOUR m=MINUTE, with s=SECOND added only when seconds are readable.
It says h=1 m=49
